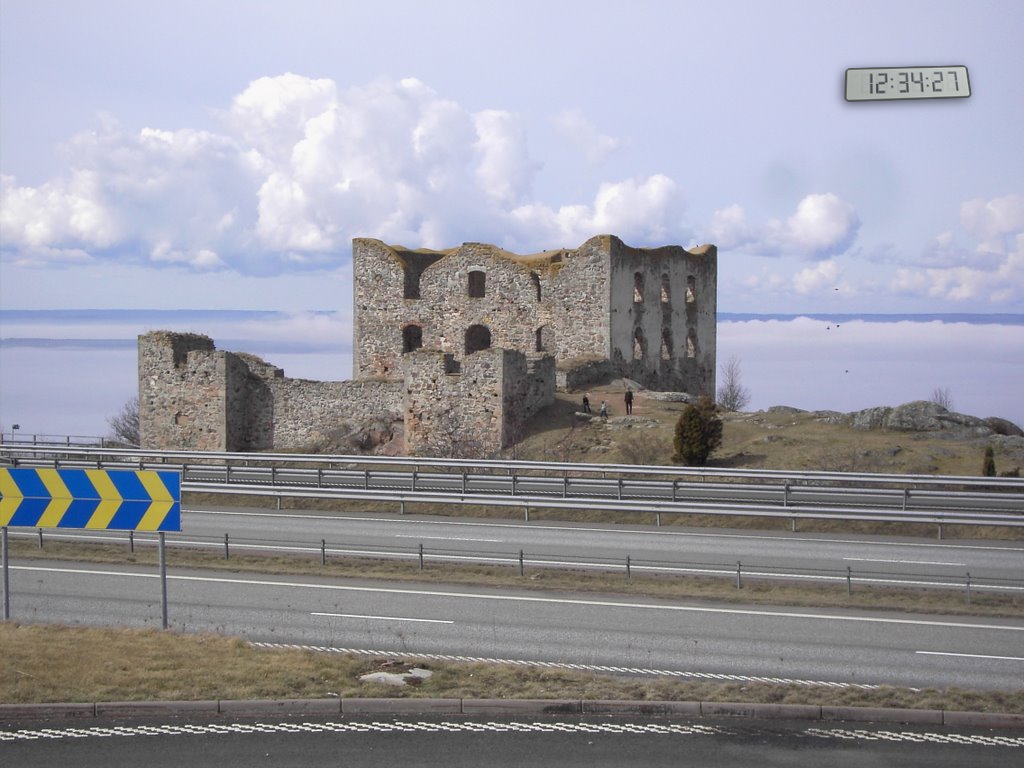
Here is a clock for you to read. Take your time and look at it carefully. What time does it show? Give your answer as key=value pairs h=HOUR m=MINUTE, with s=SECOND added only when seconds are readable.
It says h=12 m=34 s=27
